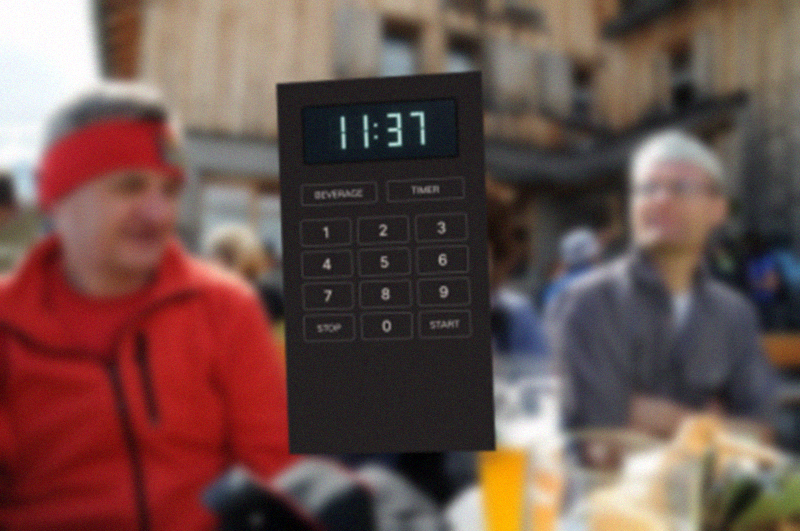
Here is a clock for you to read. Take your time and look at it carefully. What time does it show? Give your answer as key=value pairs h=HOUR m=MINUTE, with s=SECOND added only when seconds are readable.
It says h=11 m=37
